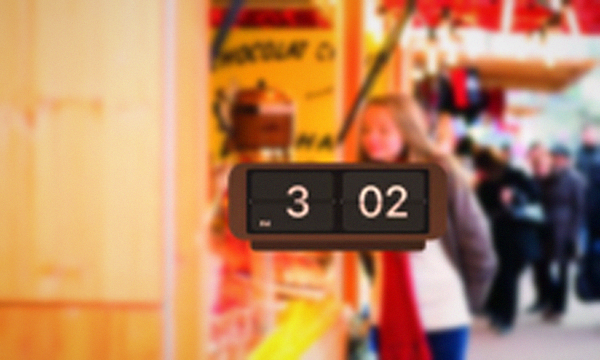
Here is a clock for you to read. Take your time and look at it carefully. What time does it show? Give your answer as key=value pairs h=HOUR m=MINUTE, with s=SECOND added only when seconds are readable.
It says h=3 m=2
